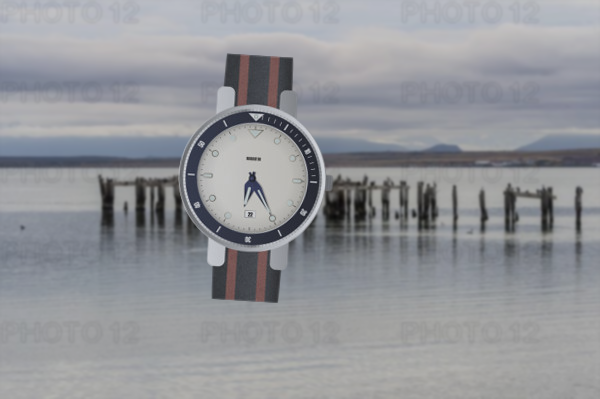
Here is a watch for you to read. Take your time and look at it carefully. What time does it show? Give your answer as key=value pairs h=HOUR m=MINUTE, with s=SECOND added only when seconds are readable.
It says h=6 m=25
